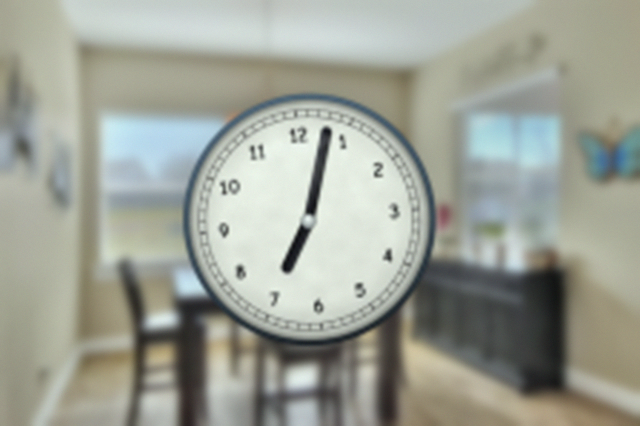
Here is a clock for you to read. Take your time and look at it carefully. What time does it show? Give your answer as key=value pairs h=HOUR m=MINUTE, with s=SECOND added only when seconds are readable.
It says h=7 m=3
